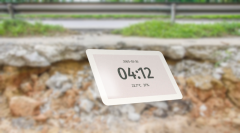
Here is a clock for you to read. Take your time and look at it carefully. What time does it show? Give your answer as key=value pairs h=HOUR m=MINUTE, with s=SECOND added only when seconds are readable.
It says h=4 m=12
